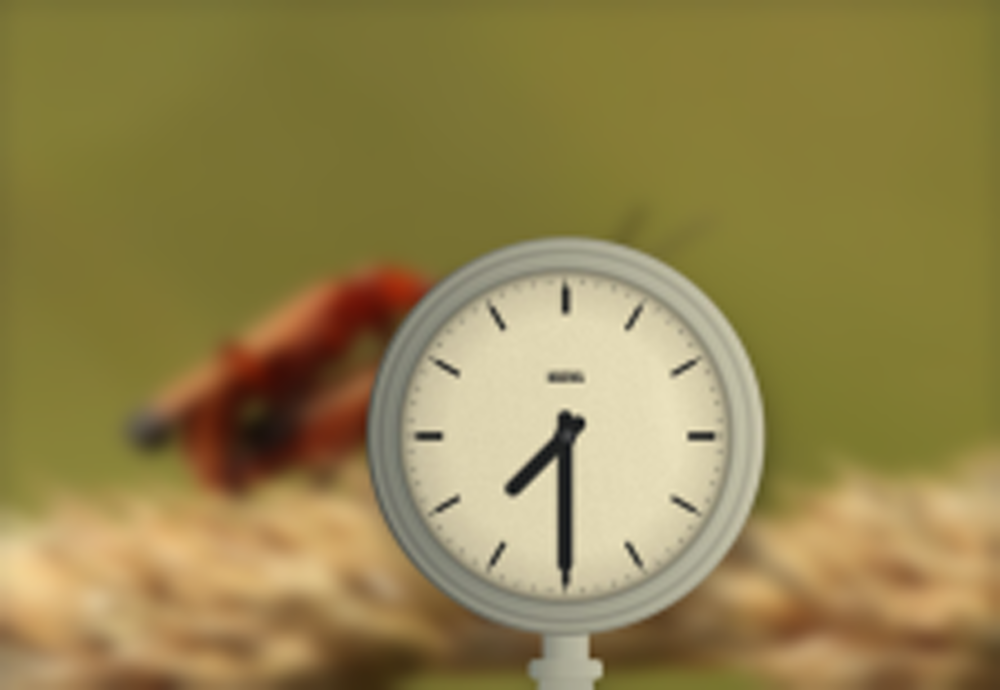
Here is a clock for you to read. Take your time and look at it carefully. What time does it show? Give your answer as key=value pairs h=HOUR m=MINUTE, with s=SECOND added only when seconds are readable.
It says h=7 m=30
